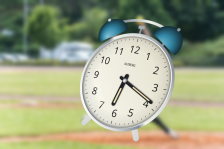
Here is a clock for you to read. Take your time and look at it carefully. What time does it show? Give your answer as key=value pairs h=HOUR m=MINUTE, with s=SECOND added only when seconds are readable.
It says h=6 m=19
